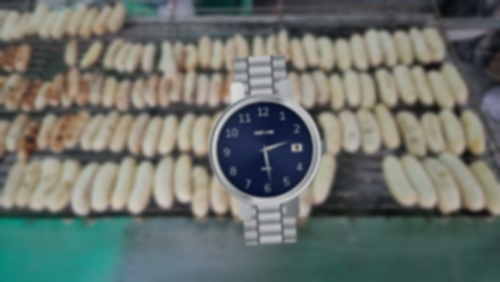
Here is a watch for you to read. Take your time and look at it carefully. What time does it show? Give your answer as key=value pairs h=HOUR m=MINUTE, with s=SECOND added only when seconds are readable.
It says h=2 m=29
